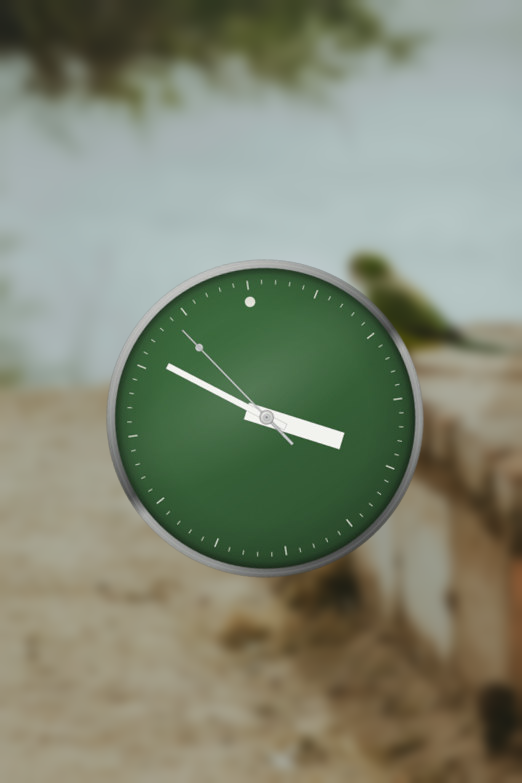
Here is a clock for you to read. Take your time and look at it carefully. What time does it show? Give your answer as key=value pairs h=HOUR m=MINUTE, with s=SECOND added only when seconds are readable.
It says h=3 m=50 s=54
